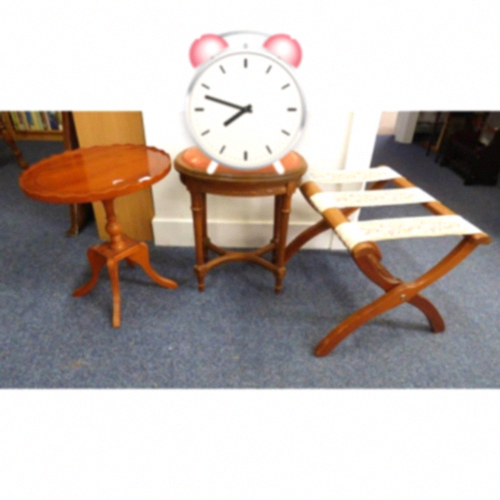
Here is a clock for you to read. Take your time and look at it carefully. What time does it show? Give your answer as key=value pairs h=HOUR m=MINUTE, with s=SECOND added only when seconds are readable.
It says h=7 m=48
